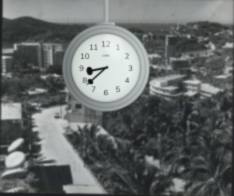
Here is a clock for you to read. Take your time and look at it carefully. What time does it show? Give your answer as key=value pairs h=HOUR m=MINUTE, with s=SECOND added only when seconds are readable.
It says h=8 m=38
